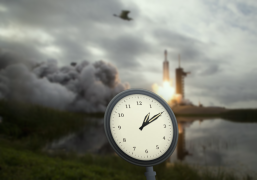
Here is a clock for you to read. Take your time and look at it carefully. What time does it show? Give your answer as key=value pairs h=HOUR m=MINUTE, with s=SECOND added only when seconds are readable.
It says h=1 m=10
